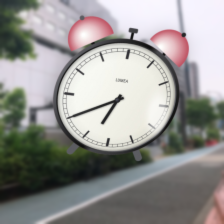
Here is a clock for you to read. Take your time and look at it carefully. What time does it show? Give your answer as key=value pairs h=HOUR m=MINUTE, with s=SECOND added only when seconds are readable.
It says h=6 m=40
